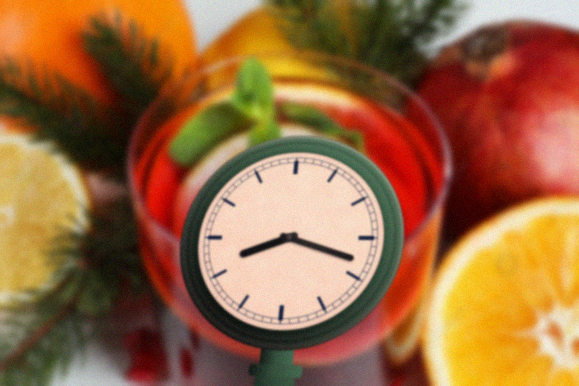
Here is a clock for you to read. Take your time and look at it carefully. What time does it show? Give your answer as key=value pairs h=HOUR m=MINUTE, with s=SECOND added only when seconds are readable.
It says h=8 m=18
